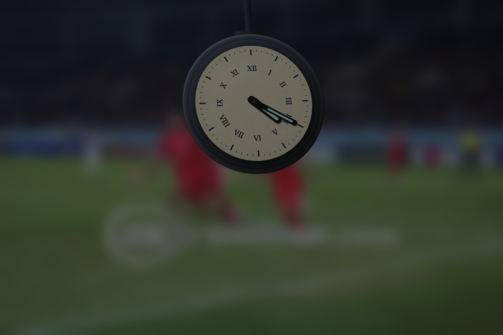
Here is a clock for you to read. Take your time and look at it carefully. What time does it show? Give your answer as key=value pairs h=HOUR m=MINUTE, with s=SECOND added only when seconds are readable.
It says h=4 m=20
